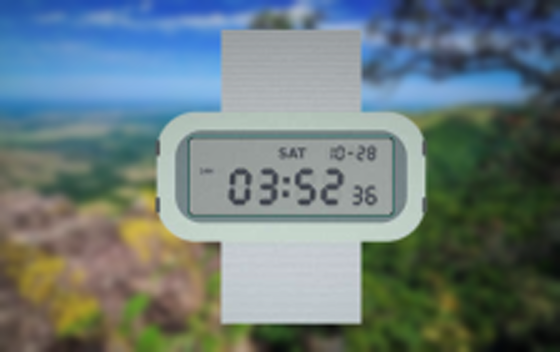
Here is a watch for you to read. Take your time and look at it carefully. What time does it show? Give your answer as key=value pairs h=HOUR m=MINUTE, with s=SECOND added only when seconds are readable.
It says h=3 m=52 s=36
